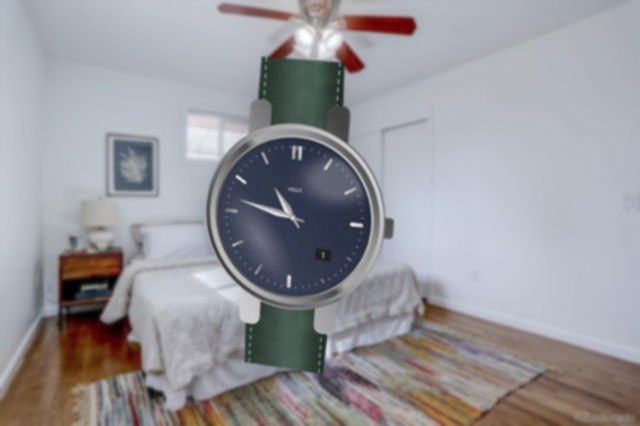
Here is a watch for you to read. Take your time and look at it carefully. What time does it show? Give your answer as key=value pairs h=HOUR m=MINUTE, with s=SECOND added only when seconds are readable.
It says h=10 m=47
